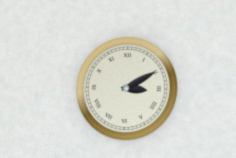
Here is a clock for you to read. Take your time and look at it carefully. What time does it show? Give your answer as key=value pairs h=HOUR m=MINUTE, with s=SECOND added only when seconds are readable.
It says h=3 m=10
